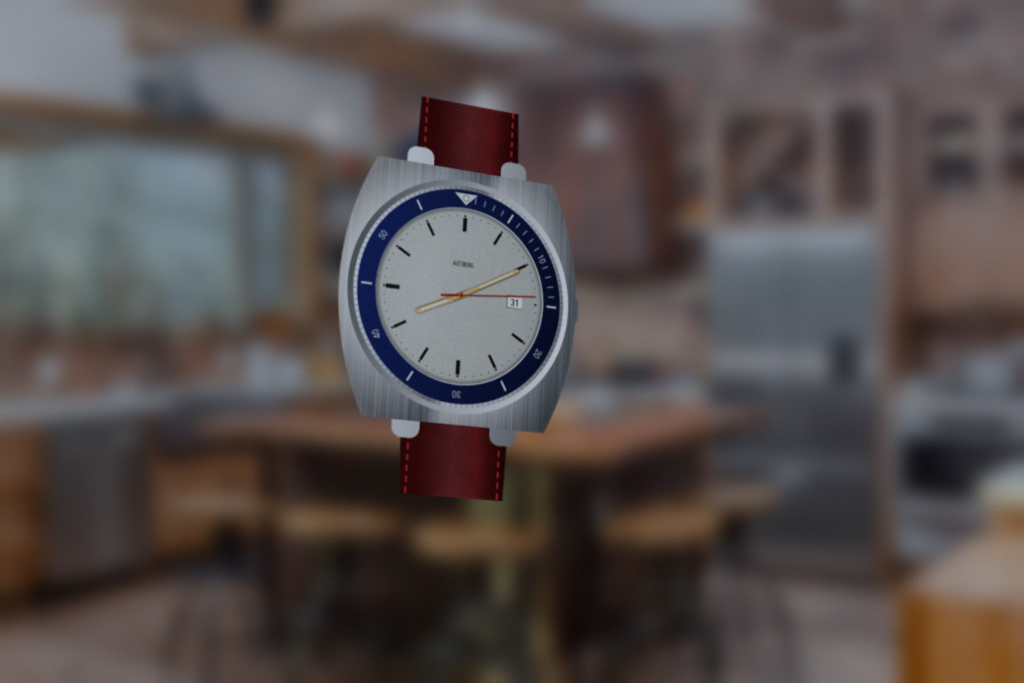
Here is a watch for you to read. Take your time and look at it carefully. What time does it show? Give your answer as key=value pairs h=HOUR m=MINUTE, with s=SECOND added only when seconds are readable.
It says h=8 m=10 s=14
